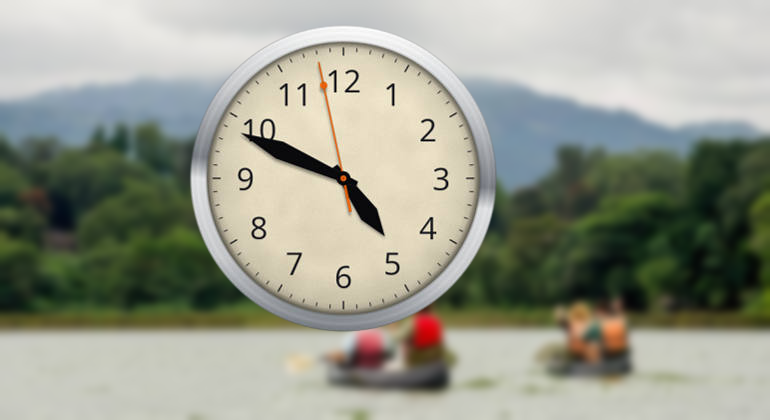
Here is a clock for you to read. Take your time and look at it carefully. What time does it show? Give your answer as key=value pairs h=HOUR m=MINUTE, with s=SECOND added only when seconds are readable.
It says h=4 m=48 s=58
